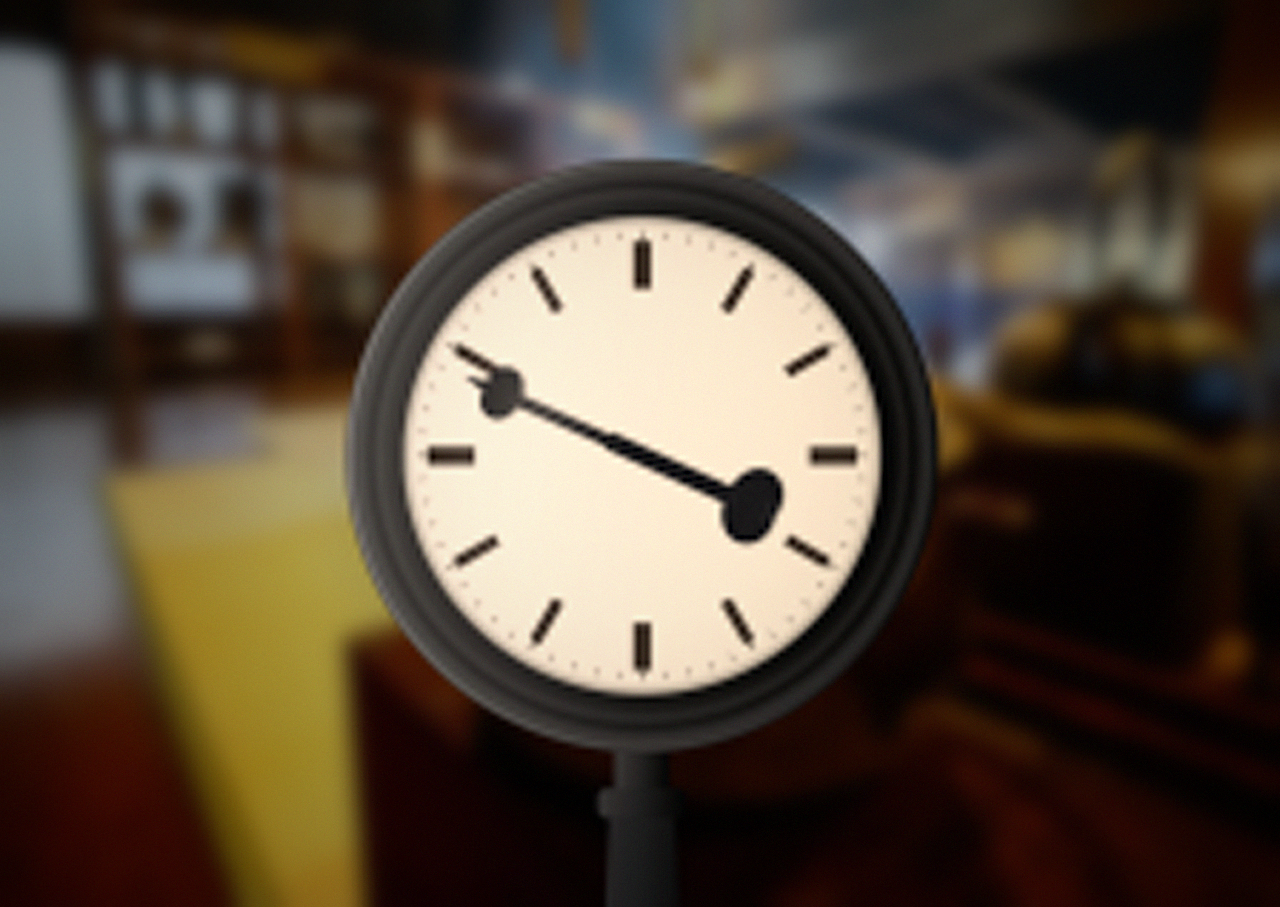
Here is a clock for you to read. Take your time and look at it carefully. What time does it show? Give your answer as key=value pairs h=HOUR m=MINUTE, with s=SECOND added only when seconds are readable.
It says h=3 m=49
